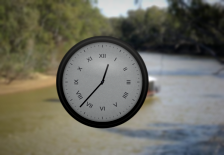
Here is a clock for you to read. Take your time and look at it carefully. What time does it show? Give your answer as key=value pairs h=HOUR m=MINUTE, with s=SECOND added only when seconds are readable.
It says h=12 m=37
